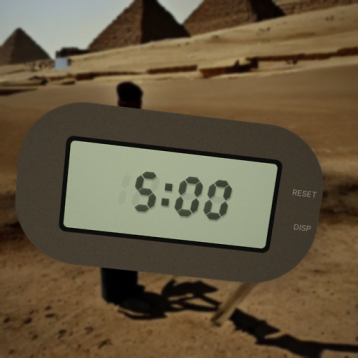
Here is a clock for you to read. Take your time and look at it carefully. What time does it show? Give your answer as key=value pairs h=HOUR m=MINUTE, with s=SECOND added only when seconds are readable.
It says h=5 m=0
